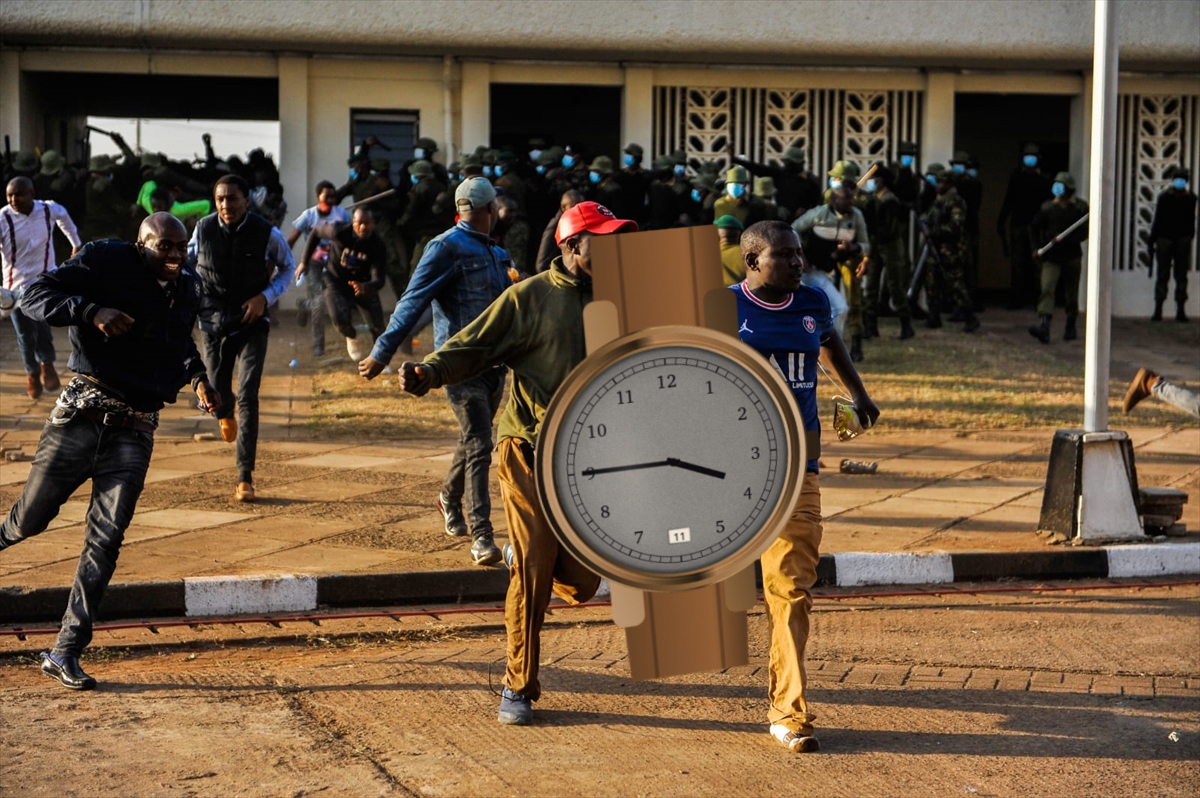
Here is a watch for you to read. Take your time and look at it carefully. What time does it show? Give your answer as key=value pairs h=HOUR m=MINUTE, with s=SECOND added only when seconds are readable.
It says h=3 m=45
